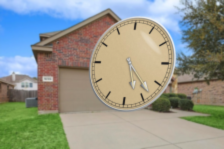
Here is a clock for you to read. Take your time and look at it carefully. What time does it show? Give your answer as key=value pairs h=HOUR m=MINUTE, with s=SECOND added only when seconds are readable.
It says h=5 m=23
